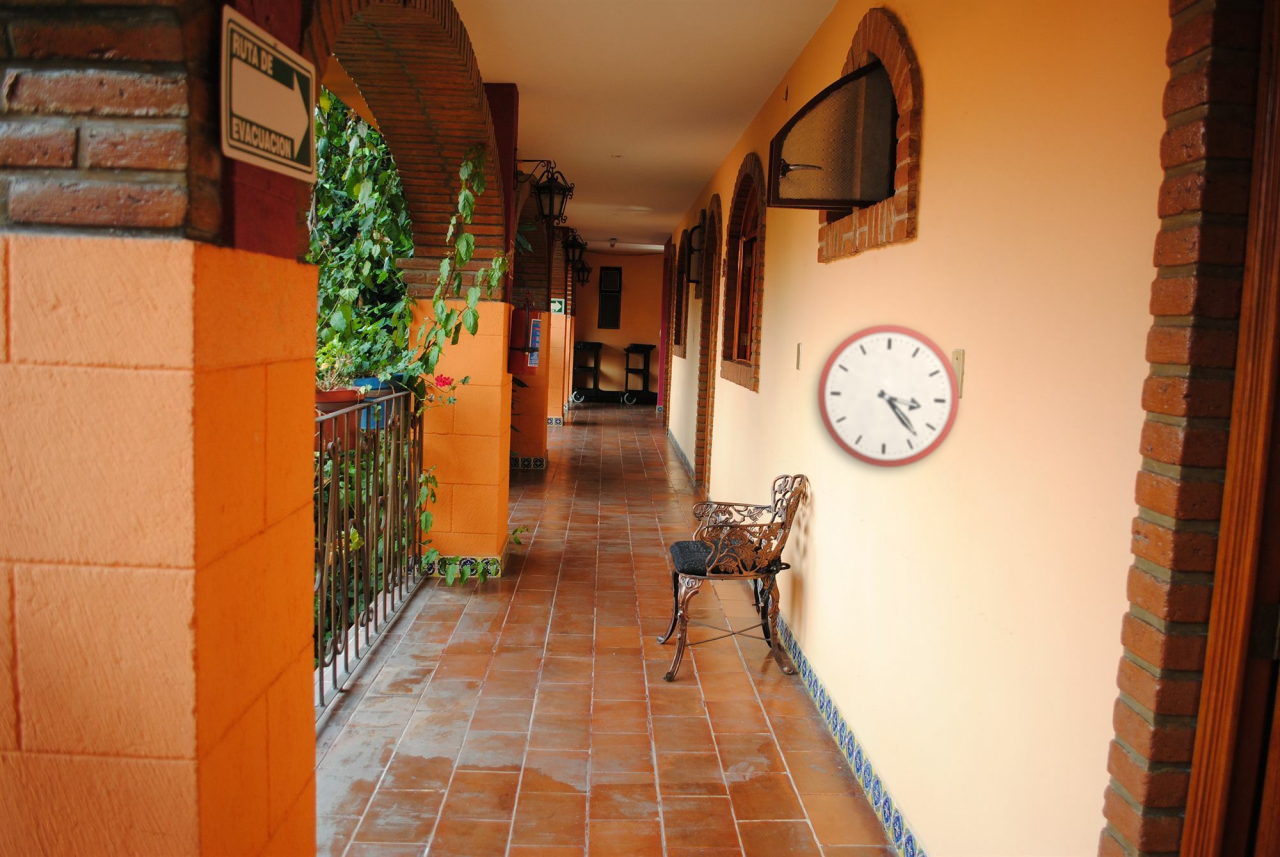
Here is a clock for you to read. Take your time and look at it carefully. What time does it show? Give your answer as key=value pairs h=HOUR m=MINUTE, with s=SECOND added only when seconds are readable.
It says h=3 m=23
